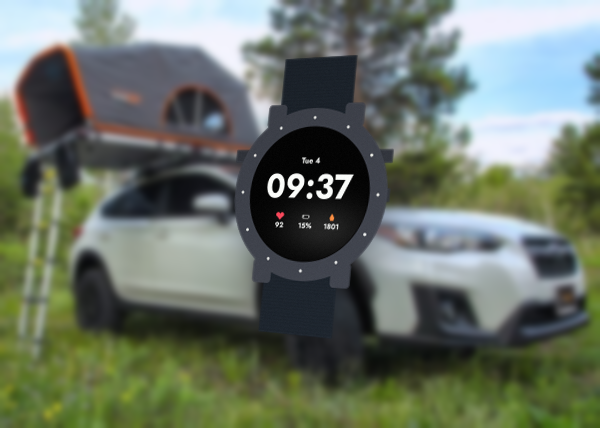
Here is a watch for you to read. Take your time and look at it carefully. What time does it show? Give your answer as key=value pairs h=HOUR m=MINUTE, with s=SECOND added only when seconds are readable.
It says h=9 m=37
